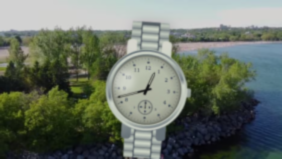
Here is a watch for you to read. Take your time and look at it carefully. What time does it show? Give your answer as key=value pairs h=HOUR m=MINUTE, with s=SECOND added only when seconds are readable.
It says h=12 m=42
